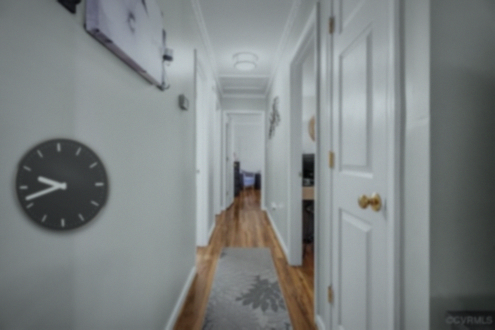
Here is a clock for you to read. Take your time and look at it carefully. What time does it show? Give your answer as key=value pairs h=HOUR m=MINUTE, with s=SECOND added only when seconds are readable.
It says h=9 m=42
